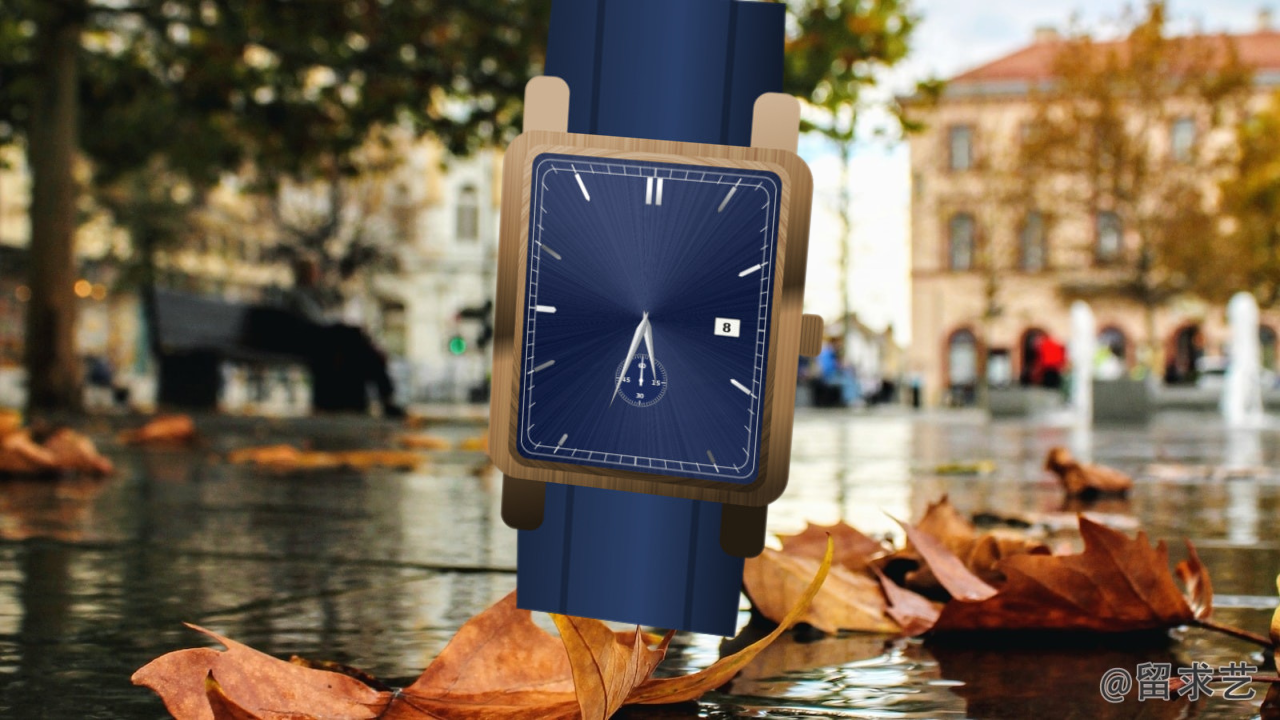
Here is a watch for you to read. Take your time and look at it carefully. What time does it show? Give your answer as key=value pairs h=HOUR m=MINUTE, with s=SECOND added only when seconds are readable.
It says h=5 m=33
